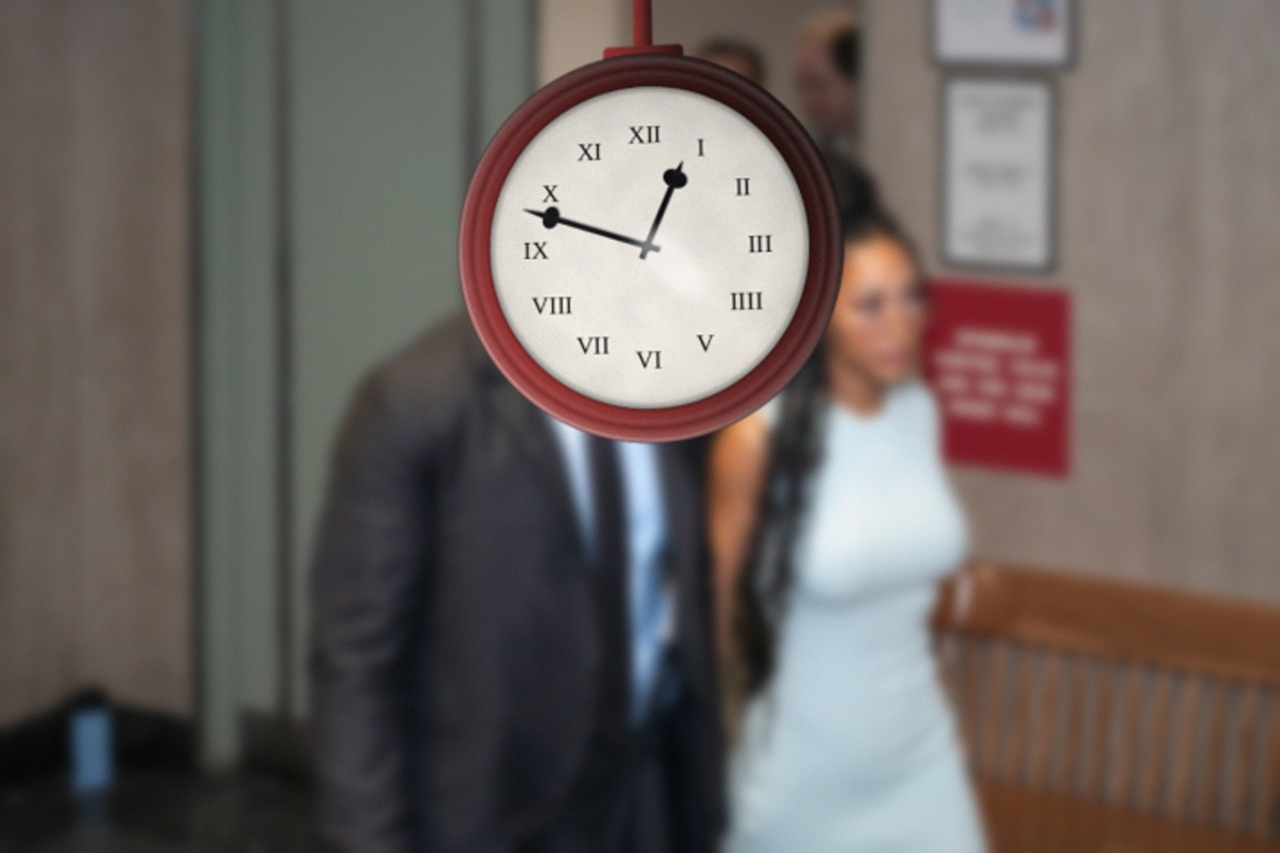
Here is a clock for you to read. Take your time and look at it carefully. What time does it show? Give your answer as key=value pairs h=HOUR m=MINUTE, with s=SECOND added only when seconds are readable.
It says h=12 m=48
